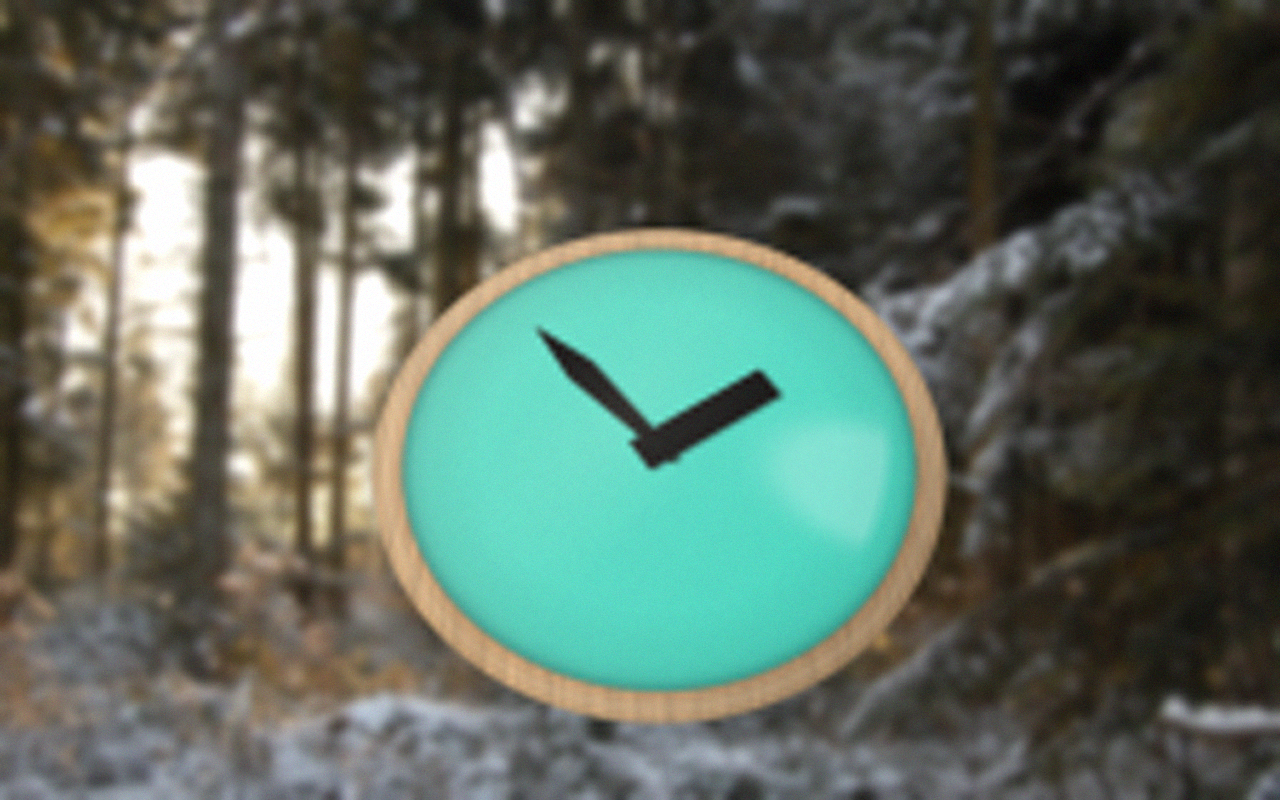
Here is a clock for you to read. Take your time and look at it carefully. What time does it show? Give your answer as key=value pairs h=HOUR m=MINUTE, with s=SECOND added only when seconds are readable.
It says h=1 m=53
